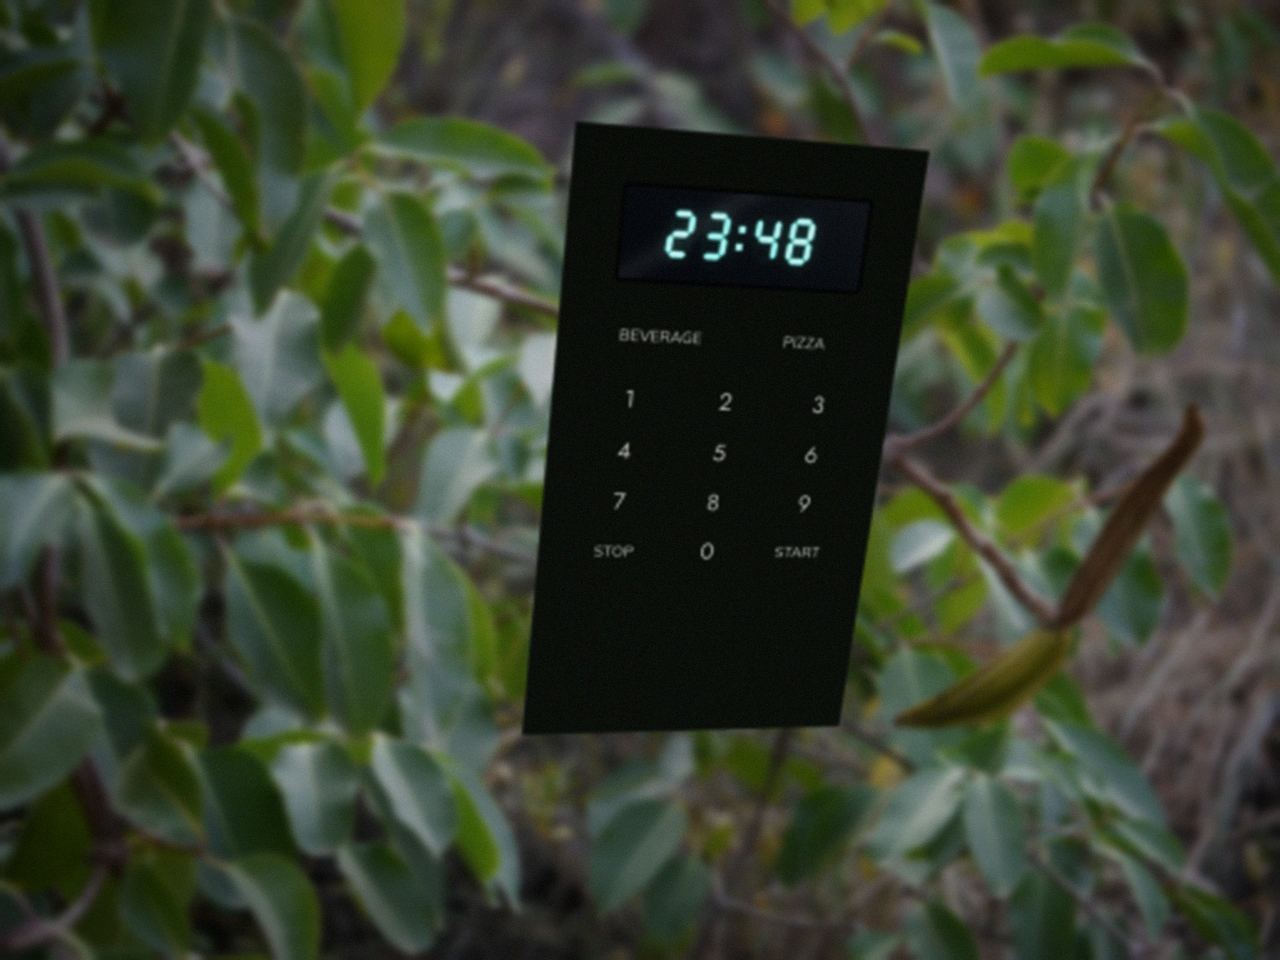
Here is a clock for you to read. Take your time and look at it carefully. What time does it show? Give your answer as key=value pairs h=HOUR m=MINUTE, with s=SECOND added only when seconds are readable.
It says h=23 m=48
